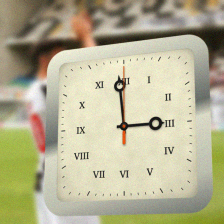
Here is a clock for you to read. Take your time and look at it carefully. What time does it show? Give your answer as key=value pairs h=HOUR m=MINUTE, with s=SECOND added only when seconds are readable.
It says h=2 m=59 s=0
